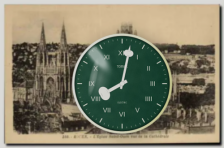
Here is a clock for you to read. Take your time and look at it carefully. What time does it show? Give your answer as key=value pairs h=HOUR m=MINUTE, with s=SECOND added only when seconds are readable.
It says h=8 m=2
